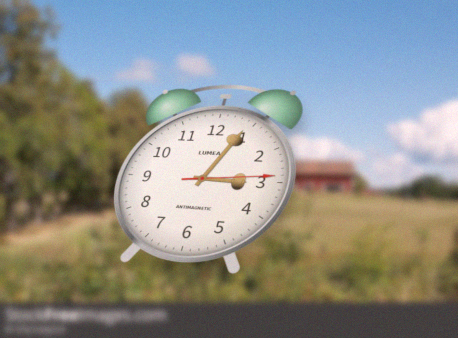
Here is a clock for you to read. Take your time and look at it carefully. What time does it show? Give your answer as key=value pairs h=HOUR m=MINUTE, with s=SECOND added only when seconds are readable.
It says h=3 m=4 s=14
